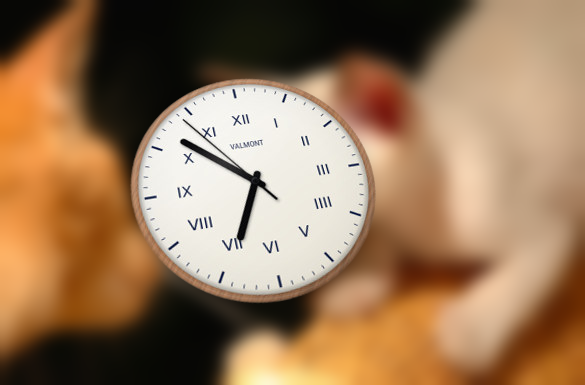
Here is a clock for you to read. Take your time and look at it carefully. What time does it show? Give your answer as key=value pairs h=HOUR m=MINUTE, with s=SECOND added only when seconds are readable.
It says h=6 m=51 s=54
